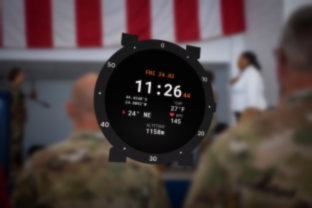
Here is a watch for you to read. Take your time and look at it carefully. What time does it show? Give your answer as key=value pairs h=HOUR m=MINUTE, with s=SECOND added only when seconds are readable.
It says h=11 m=26
